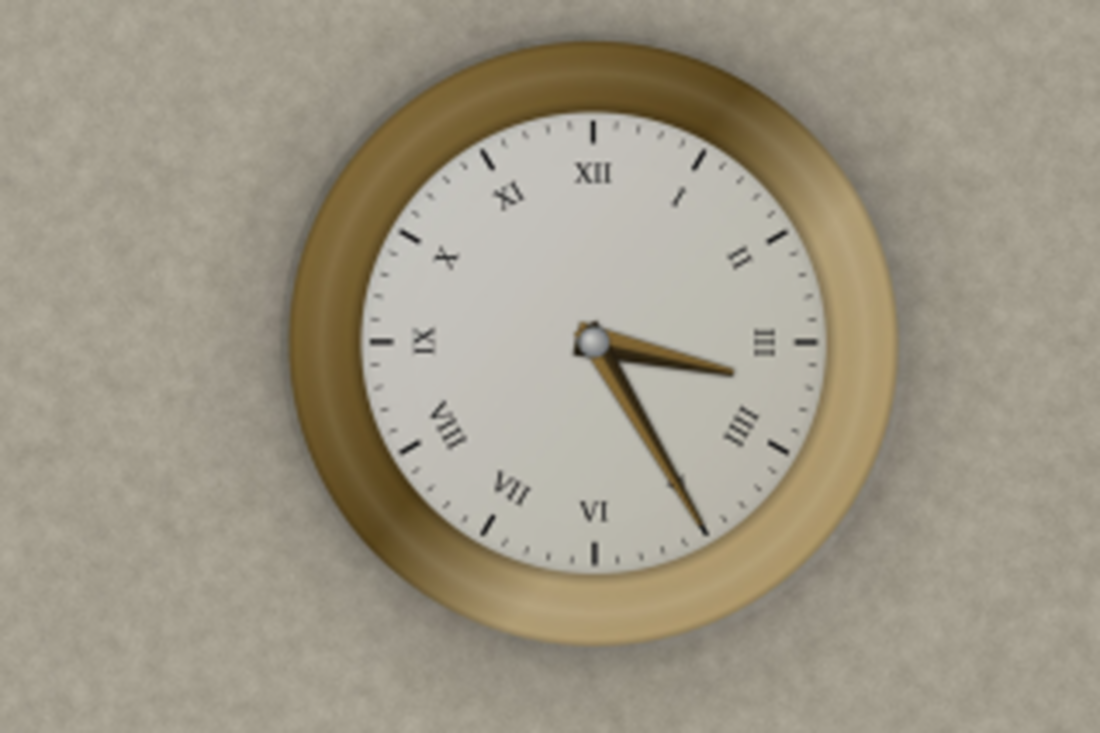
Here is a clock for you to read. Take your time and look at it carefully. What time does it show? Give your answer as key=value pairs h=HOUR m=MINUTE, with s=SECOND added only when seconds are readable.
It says h=3 m=25
